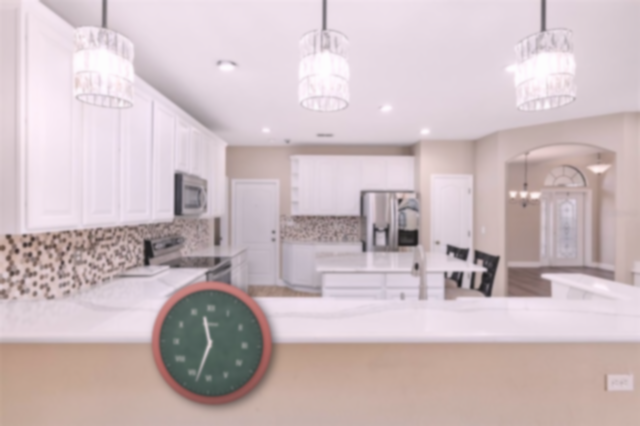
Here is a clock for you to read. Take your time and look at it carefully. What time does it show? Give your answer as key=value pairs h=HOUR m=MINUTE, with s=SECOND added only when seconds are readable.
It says h=11 m=33
